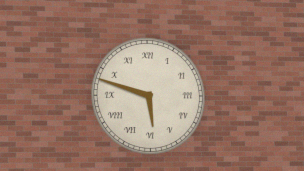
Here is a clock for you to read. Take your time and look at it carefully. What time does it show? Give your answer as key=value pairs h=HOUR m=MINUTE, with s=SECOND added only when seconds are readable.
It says h=5 m=48
